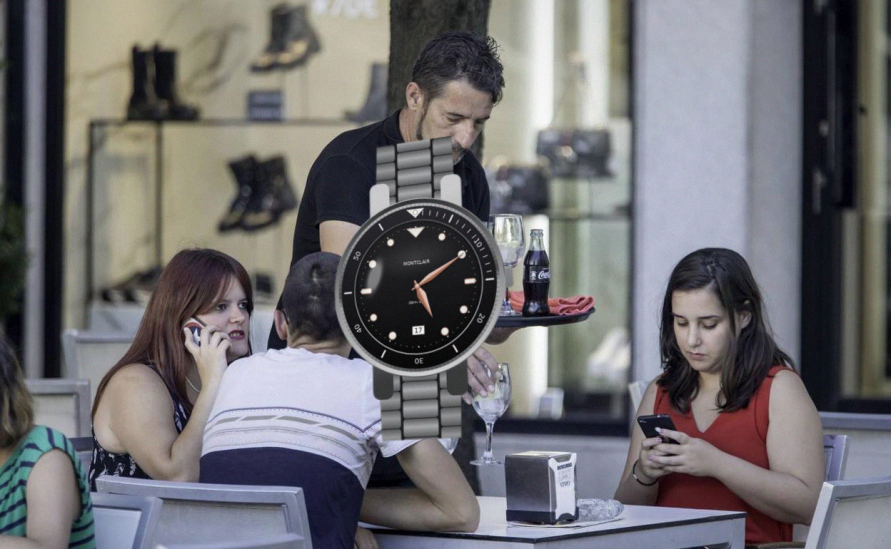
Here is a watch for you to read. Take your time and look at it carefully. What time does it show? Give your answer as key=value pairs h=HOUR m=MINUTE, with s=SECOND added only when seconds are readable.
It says h=5 m=10
